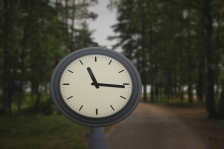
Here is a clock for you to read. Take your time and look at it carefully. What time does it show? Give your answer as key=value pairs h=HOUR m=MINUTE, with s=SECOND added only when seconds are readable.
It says h=11 m=16
